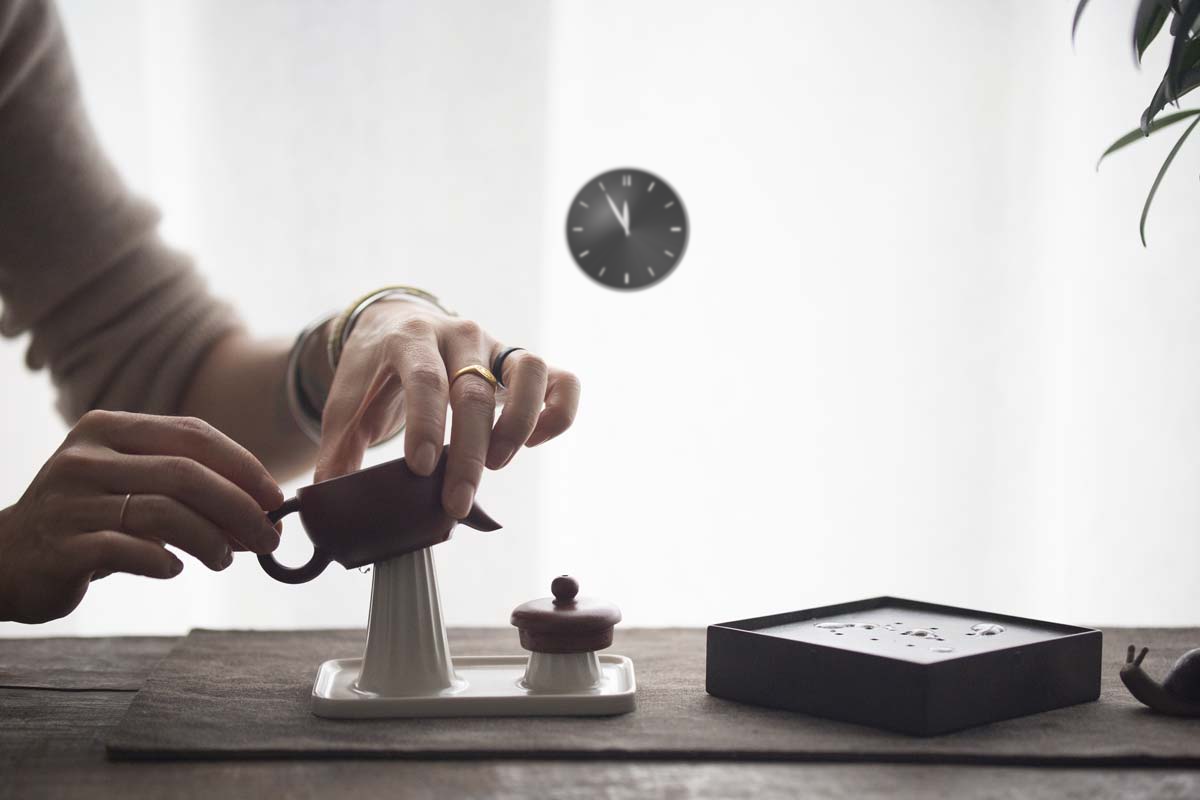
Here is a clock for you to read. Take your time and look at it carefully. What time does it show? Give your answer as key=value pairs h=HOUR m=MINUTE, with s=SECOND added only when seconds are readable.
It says h=11 m=55
